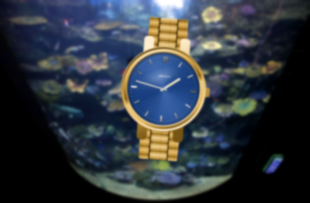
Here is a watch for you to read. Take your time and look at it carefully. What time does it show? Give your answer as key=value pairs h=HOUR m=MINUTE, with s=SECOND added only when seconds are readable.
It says h=1 m=47
